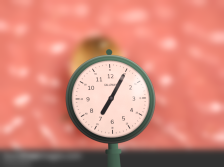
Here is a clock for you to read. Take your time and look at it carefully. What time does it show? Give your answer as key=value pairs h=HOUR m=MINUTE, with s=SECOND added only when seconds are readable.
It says h=7 m=5
